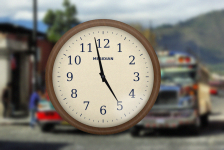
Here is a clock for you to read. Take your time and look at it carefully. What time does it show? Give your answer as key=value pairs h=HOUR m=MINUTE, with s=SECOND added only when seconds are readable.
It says h=4 m=58
